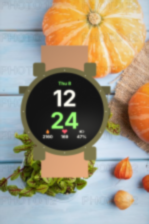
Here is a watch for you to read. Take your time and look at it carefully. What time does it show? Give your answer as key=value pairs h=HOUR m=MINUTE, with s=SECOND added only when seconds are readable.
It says h=12 m=24
